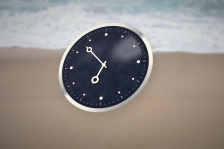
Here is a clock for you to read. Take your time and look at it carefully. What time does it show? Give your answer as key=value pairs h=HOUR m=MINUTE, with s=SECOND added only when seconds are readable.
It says h=6 m=53
